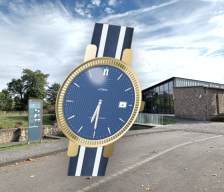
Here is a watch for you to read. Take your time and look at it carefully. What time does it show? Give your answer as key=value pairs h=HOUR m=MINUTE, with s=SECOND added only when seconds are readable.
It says h=6 m=30
